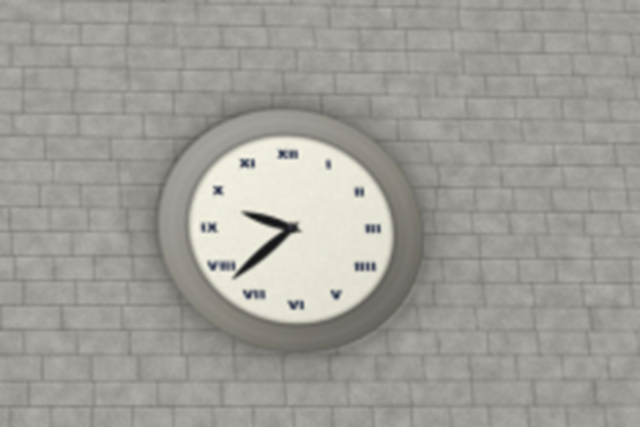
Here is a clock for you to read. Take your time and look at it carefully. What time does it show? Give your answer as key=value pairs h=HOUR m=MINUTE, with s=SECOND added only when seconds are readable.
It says h=9 m=38
